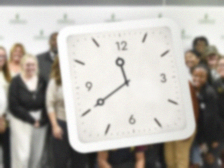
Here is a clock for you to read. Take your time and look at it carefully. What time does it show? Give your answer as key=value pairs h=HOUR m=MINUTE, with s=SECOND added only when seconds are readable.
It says h=11 m=40
